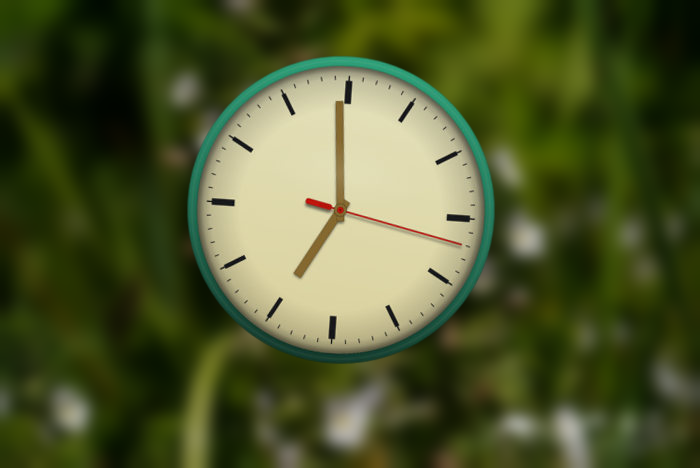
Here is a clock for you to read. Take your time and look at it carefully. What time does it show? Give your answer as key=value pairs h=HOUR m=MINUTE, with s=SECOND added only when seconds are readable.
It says h=6 m=59 s=17
